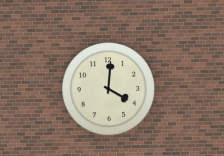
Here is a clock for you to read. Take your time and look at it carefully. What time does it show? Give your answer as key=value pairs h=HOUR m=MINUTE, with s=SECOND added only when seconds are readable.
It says h=4 m=1
